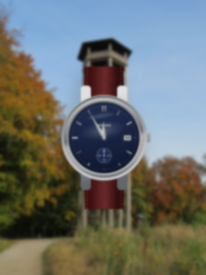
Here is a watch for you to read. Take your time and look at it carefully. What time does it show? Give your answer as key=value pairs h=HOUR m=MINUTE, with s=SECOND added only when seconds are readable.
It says h=11 m=55
